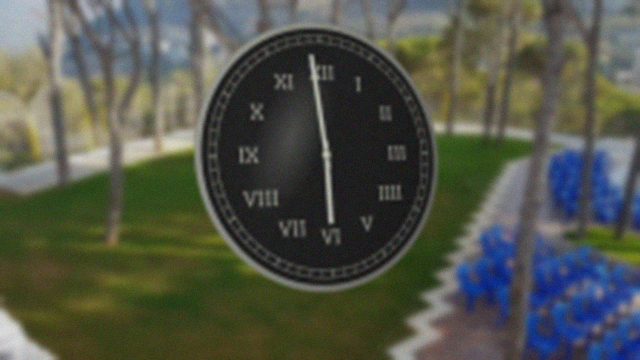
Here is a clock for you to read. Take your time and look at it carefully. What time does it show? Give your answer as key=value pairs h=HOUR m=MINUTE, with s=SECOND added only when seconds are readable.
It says h=5 m=59
